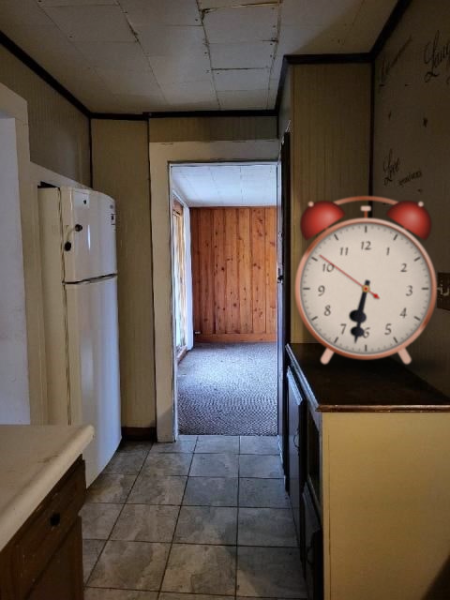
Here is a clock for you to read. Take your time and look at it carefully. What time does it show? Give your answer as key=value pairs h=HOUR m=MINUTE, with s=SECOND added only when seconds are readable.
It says h=6 m=31 s=51
